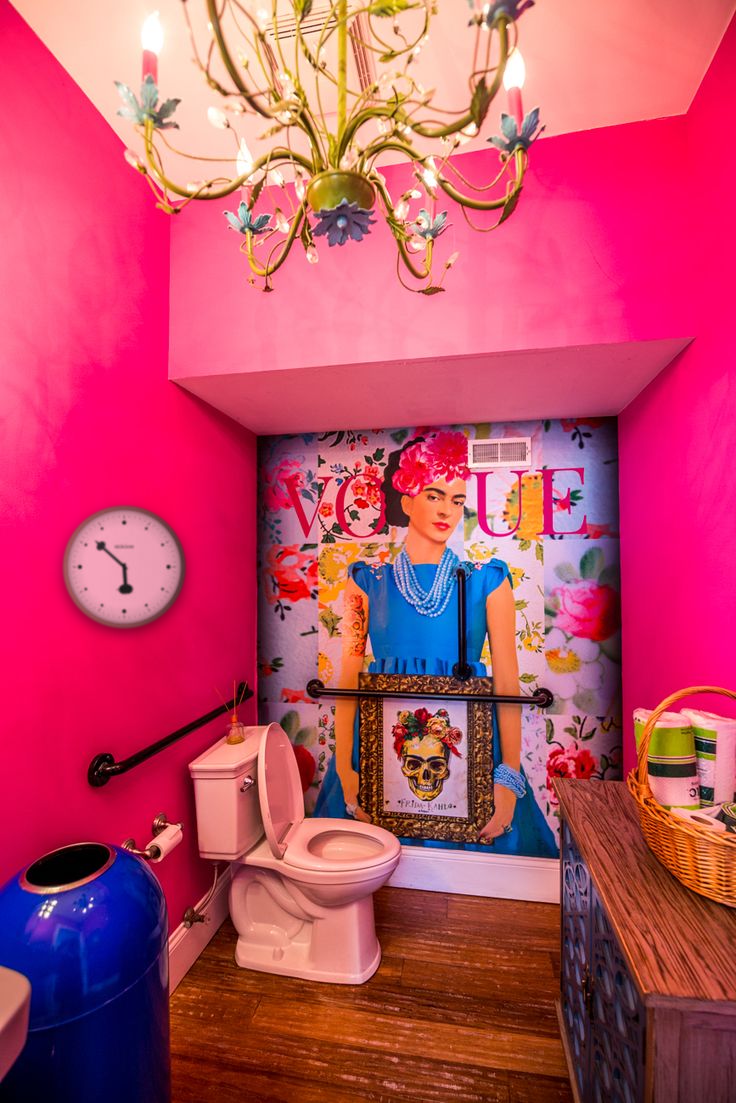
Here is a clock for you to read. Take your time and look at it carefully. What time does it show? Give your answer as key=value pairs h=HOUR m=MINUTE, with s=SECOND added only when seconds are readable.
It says h=5 m=52
